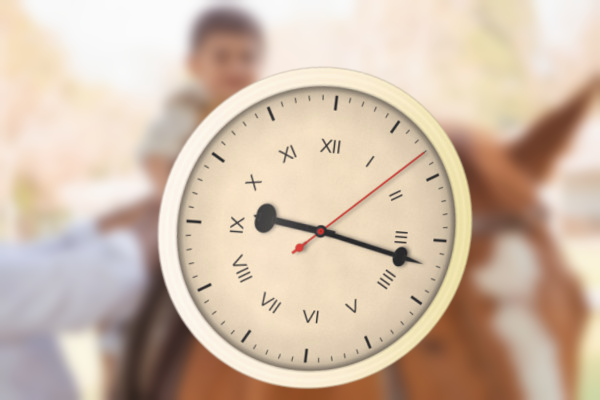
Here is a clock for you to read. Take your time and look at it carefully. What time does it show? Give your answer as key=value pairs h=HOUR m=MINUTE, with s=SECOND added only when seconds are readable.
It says h=9 m=17 s=8
